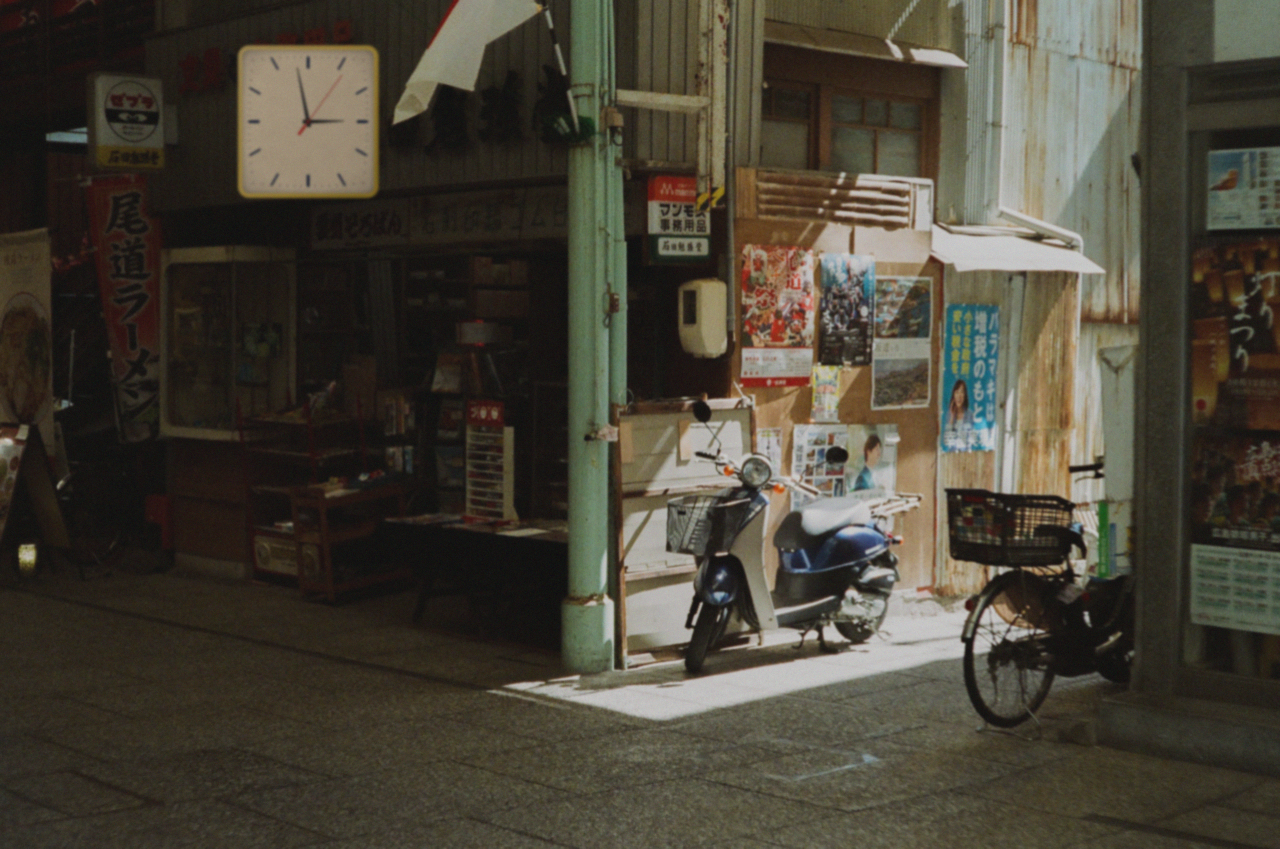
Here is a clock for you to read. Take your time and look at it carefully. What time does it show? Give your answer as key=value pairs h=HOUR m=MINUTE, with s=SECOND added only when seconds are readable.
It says h=2 m=58 s=6
